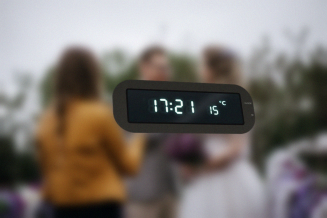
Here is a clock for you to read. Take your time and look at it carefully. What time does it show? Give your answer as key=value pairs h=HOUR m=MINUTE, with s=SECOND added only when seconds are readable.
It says h=17 m=21
